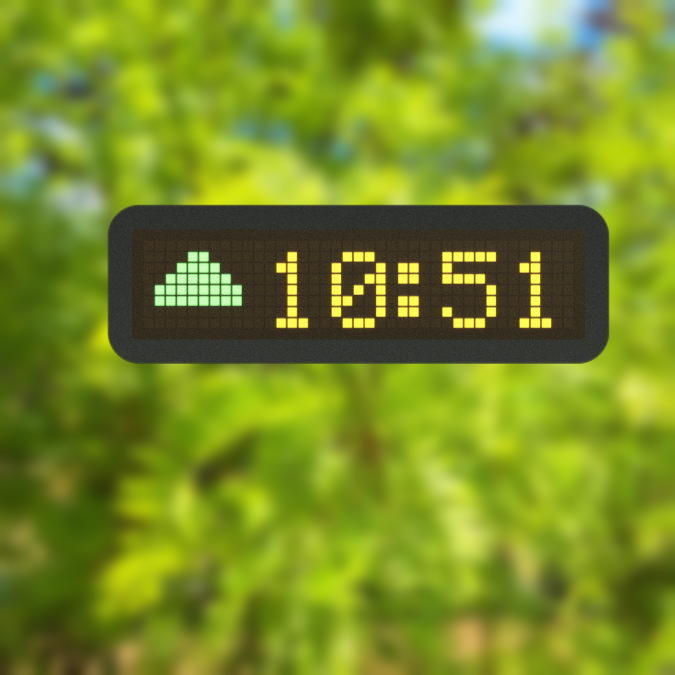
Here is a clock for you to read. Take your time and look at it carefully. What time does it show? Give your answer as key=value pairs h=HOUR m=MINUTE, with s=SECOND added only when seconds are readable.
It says h=10 m=51
